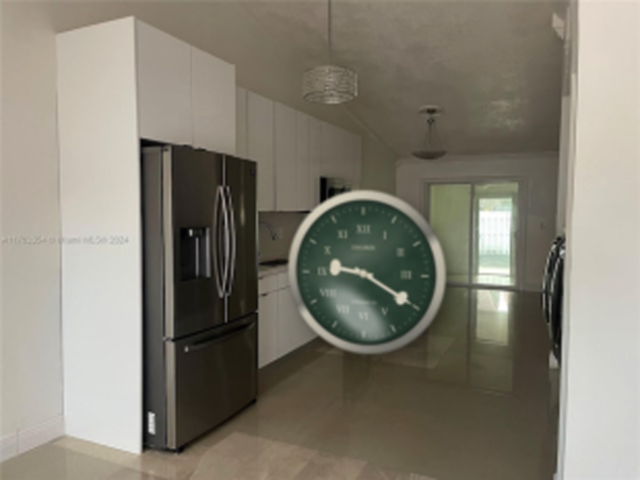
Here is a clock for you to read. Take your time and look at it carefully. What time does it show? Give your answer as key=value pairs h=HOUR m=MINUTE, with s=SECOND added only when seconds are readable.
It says h=9 m=20
